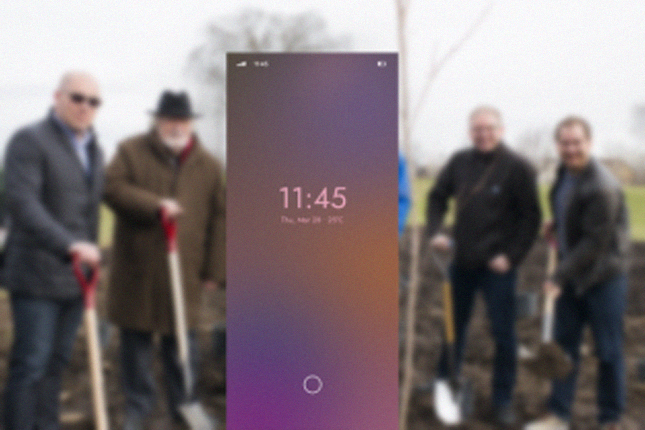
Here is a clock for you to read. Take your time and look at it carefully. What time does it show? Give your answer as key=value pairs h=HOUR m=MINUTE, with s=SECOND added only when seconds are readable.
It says h=11 m=45
